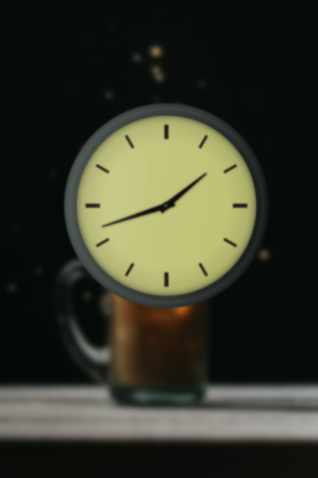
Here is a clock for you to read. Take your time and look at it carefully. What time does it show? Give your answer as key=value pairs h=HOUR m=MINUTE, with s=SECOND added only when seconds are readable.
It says h=1 m=42
